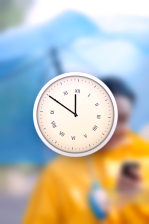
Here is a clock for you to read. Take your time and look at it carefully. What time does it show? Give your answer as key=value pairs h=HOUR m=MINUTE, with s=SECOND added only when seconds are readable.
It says h=11 m=50
